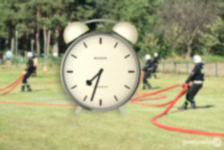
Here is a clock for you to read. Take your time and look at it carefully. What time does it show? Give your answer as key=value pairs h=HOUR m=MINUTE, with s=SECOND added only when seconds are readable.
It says h=7 m=33
